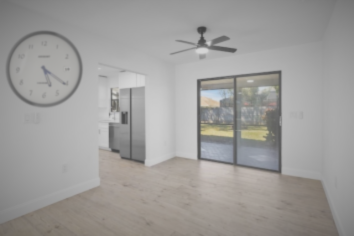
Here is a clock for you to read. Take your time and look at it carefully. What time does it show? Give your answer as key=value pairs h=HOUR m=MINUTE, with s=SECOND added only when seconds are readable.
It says h=5 m=21
